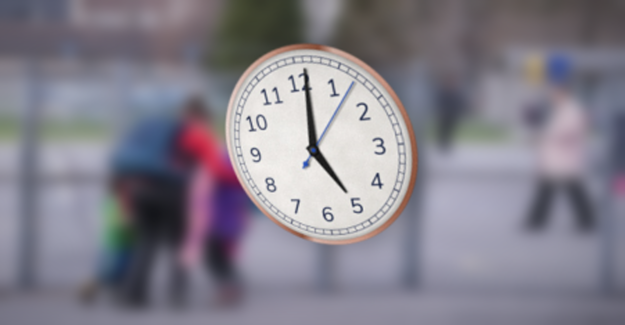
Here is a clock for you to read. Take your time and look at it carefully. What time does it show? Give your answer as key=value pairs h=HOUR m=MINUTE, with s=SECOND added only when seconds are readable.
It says h=5 m=1 s=7
